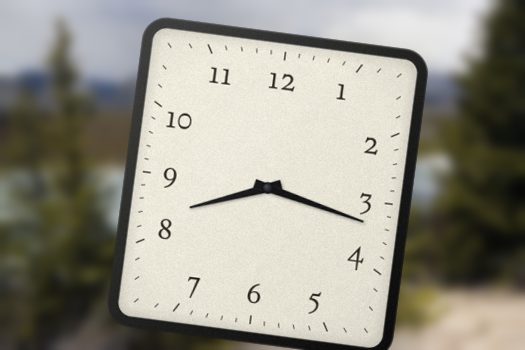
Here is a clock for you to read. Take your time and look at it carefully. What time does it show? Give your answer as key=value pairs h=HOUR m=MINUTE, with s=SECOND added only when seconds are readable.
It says h=8 m=17
